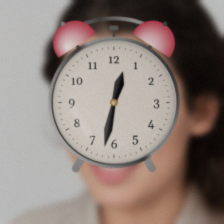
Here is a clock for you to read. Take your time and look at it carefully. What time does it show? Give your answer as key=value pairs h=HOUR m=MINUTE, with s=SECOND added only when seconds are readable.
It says h=12 m=32
